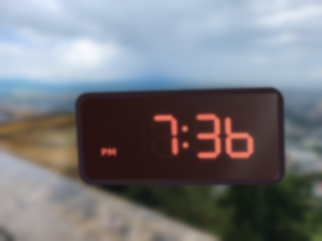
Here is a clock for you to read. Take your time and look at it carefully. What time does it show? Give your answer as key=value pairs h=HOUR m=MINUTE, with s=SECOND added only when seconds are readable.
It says h=7 m=36
